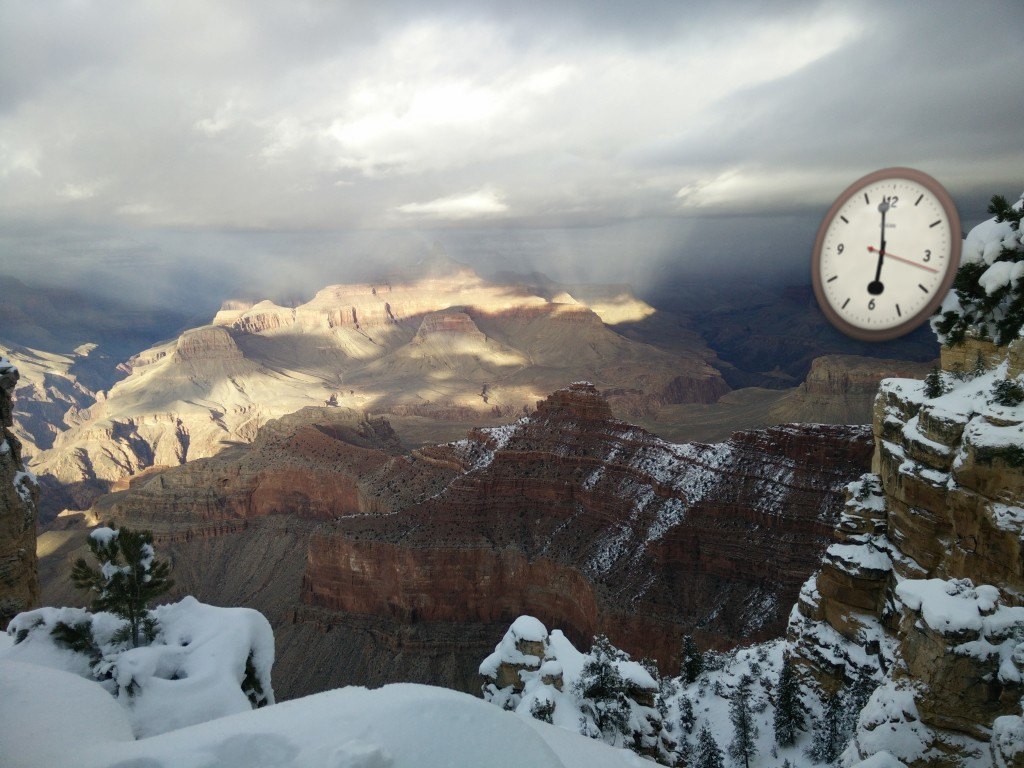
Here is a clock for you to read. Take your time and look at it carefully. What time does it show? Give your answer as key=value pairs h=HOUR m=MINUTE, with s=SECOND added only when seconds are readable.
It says h=5 m=58 s=17
